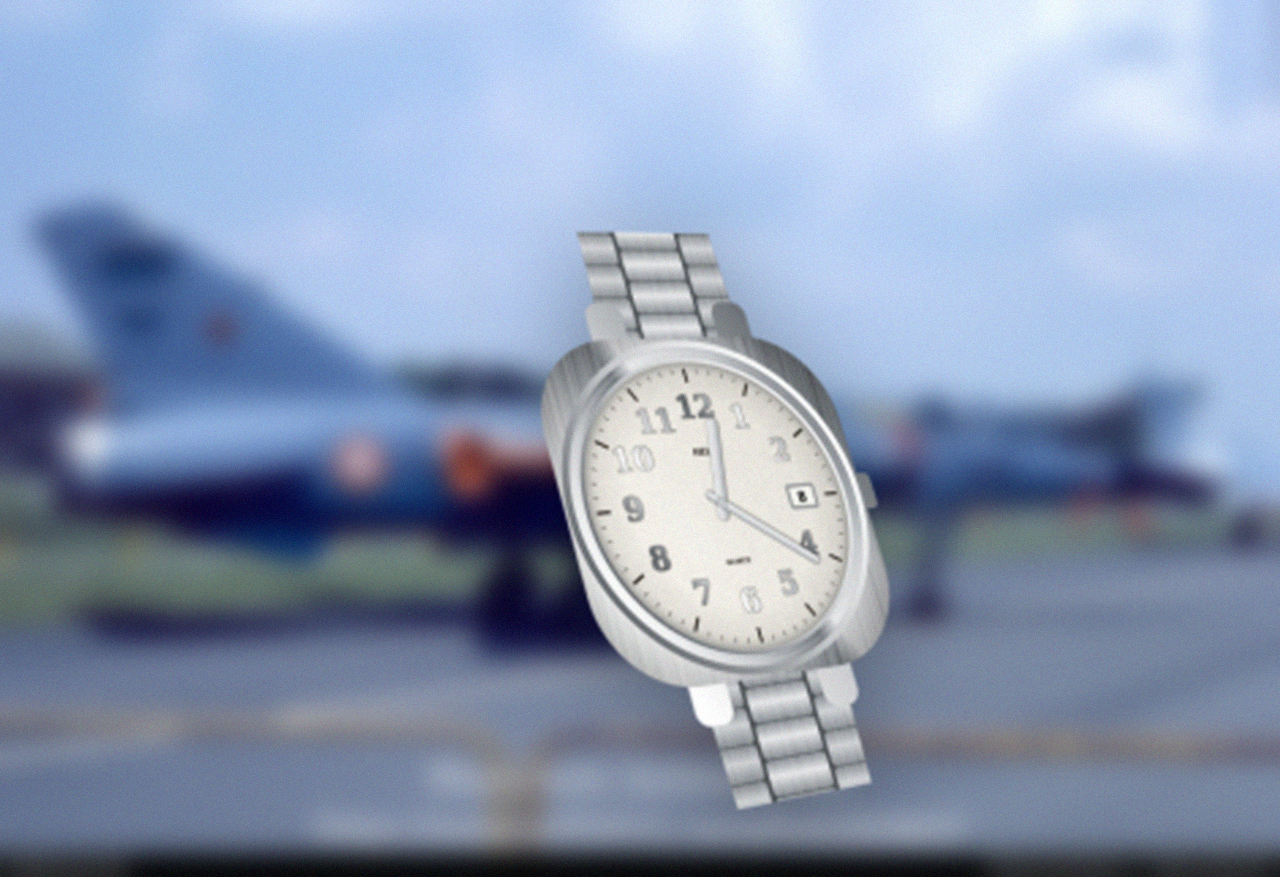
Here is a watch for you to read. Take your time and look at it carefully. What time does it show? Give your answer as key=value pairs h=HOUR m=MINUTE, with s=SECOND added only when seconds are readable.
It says h=12 m=21
